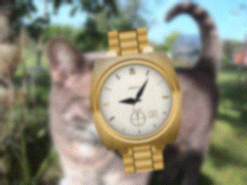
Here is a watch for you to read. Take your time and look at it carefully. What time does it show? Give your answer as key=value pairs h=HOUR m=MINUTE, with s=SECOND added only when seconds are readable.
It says h=9 m=6
